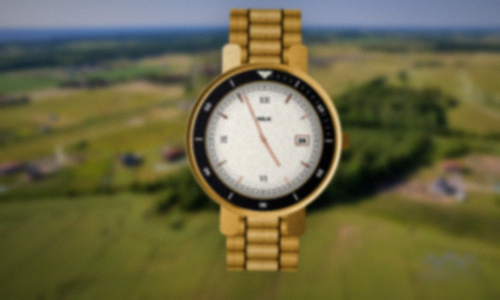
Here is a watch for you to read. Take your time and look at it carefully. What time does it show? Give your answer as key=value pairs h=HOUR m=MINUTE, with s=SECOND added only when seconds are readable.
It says h=4 m=56
